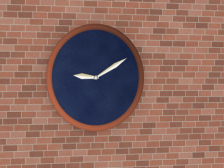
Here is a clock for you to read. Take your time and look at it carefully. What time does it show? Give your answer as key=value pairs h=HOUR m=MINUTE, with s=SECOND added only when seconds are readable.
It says h=9 m=10
